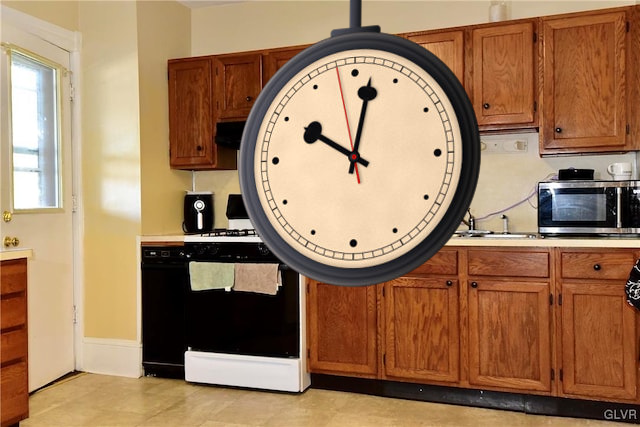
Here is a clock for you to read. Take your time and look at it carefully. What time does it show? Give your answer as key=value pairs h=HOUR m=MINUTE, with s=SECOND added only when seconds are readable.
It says h=10 m=1 s=58
